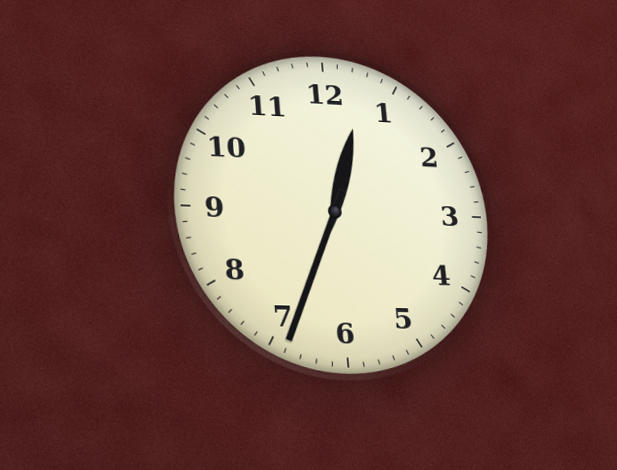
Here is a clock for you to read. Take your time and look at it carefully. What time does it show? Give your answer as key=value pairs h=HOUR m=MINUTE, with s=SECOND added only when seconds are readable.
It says h=12 m=34
